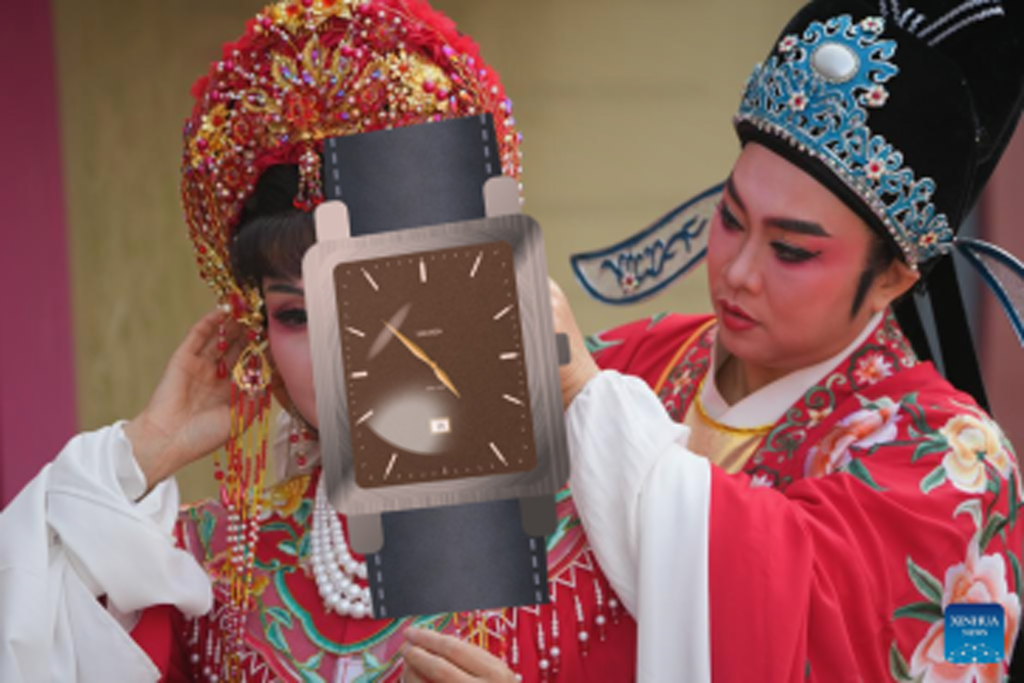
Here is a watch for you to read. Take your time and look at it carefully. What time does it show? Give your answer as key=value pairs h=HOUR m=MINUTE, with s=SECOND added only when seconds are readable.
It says h=4 m=53
